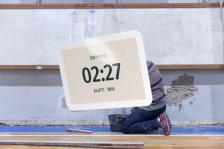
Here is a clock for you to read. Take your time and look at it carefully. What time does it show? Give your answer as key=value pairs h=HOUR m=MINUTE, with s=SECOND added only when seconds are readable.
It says h=2 m=27
